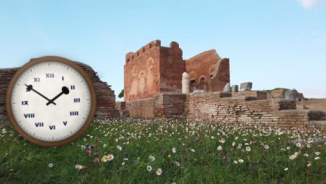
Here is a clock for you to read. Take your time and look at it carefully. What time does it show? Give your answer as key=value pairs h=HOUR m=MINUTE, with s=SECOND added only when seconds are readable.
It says h=1 m=51
